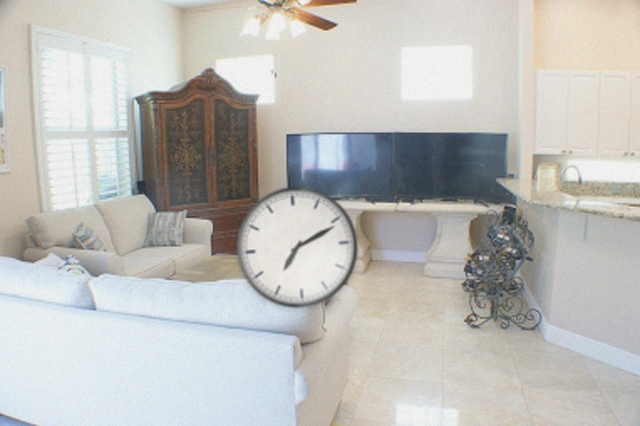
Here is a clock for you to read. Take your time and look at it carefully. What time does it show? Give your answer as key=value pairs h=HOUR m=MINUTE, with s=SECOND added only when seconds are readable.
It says h=7 m=11
